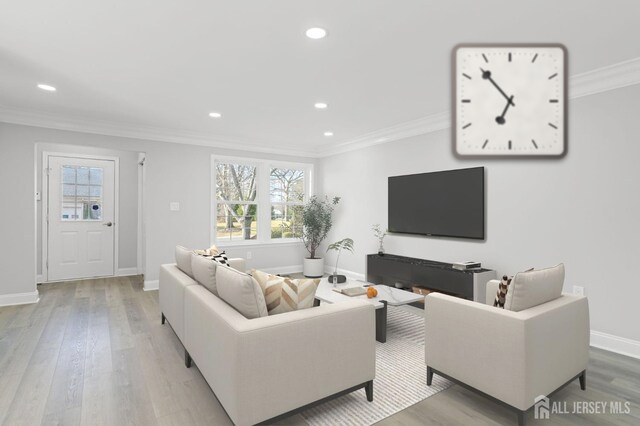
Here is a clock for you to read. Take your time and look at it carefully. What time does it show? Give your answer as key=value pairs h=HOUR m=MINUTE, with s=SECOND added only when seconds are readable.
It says h=6 m=53
